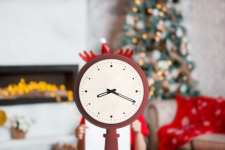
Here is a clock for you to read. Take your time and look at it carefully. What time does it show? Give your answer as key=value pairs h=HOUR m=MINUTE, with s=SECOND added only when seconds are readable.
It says h=8 m=19
